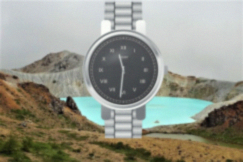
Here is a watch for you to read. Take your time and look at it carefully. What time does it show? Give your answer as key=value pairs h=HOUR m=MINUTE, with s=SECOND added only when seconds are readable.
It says h=11 m=31
